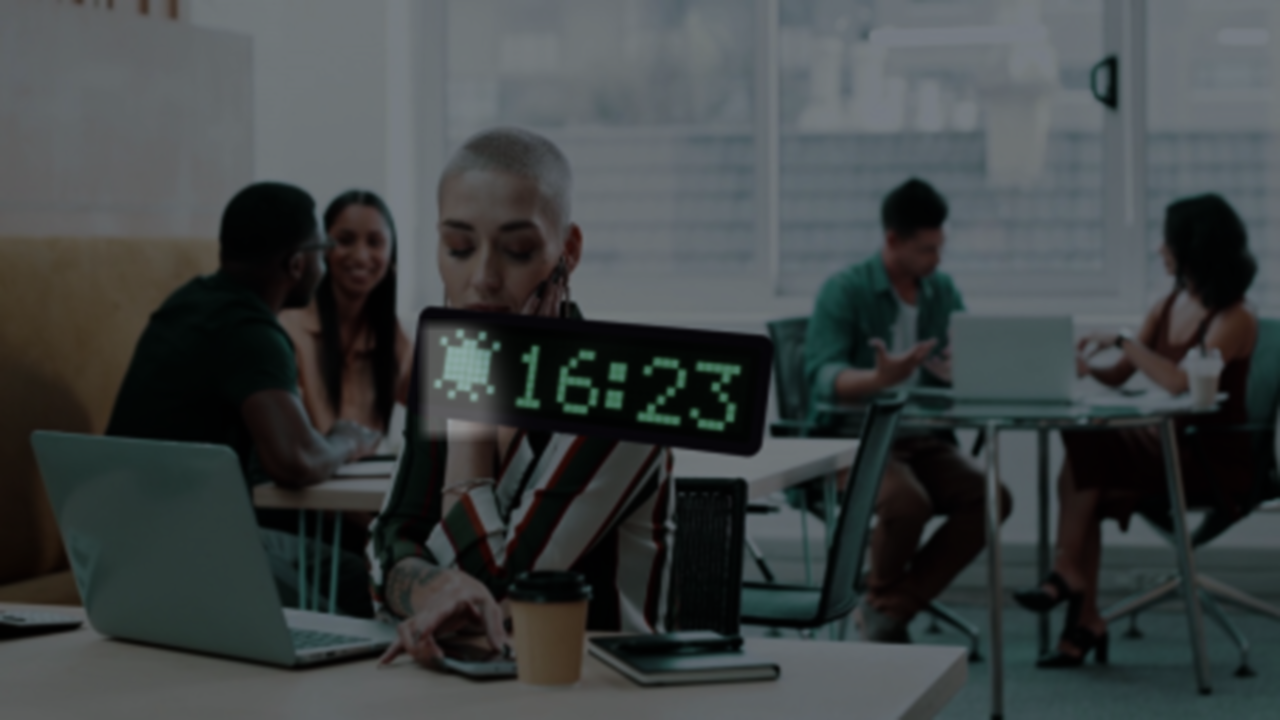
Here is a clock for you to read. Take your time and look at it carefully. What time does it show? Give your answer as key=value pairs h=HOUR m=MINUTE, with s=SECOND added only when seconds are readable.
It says h=16 m=23
